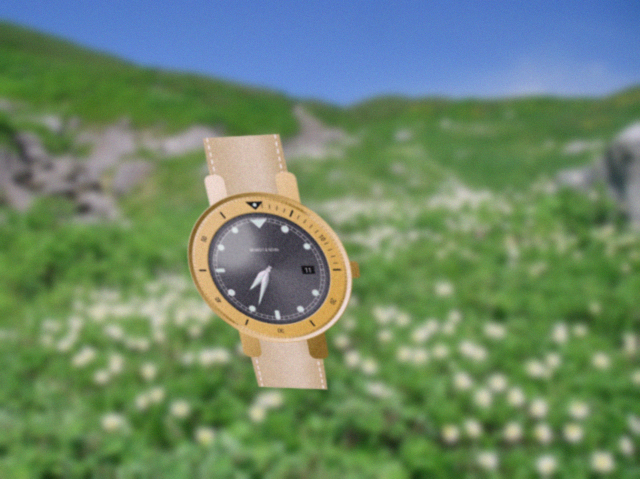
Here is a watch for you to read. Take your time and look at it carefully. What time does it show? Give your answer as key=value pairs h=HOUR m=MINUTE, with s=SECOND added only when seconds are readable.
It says h=7 m=34
